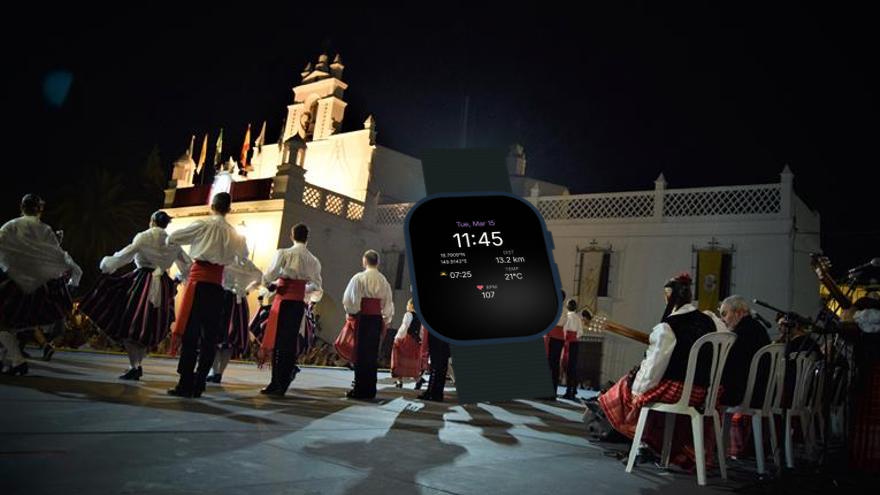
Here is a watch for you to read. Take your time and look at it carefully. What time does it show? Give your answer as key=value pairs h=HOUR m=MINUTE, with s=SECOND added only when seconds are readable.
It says h=11 m=45
